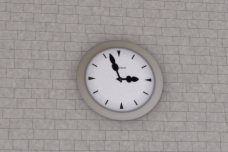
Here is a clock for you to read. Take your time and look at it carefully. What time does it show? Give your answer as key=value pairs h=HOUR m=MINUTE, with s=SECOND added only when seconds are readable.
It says h=2 m=57
